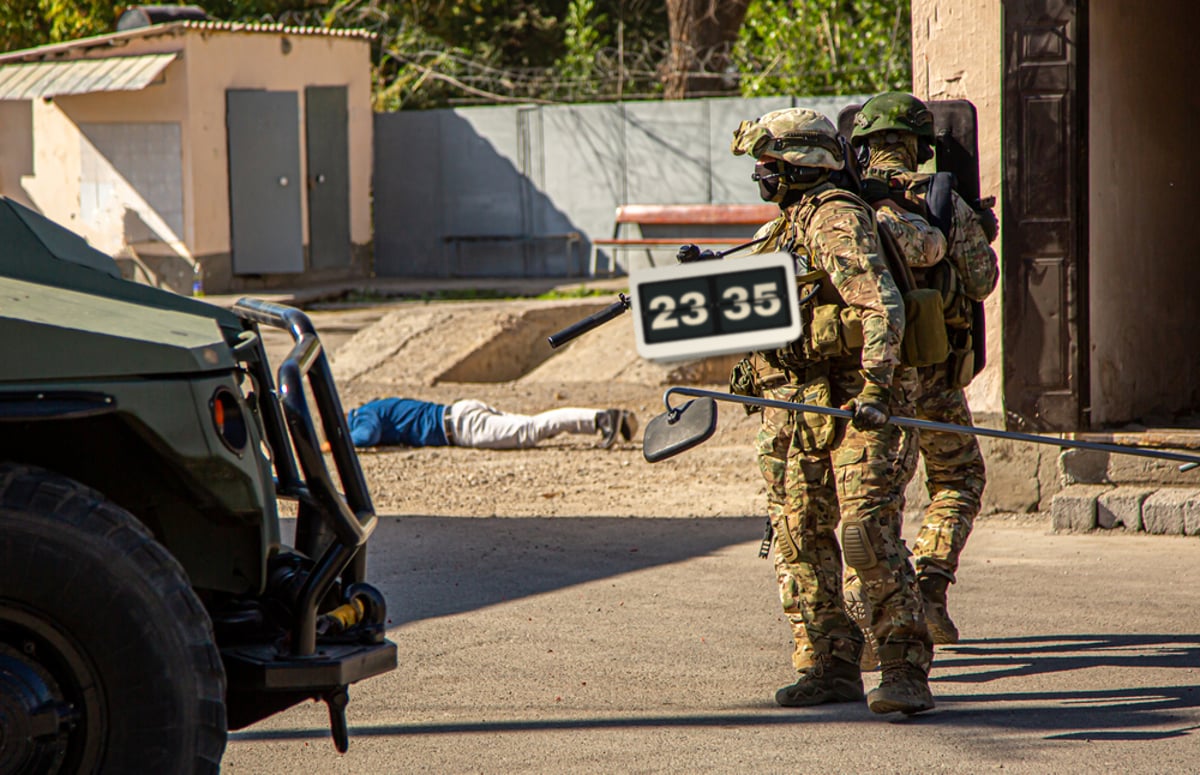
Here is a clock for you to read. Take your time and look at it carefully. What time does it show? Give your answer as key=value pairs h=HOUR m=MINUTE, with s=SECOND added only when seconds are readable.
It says h=23 m=35
